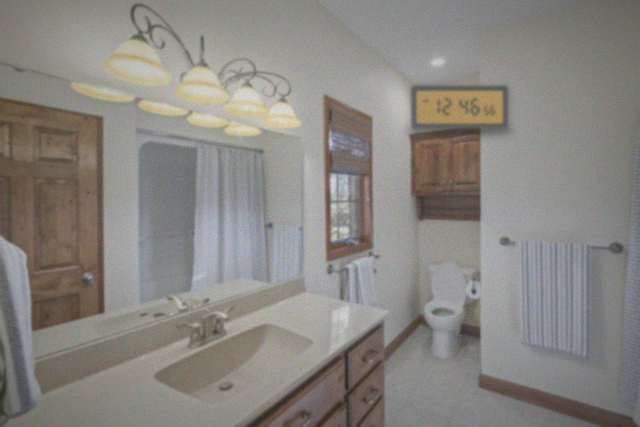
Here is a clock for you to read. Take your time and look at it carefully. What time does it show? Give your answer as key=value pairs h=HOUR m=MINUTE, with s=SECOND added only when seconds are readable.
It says h=12 m=46
